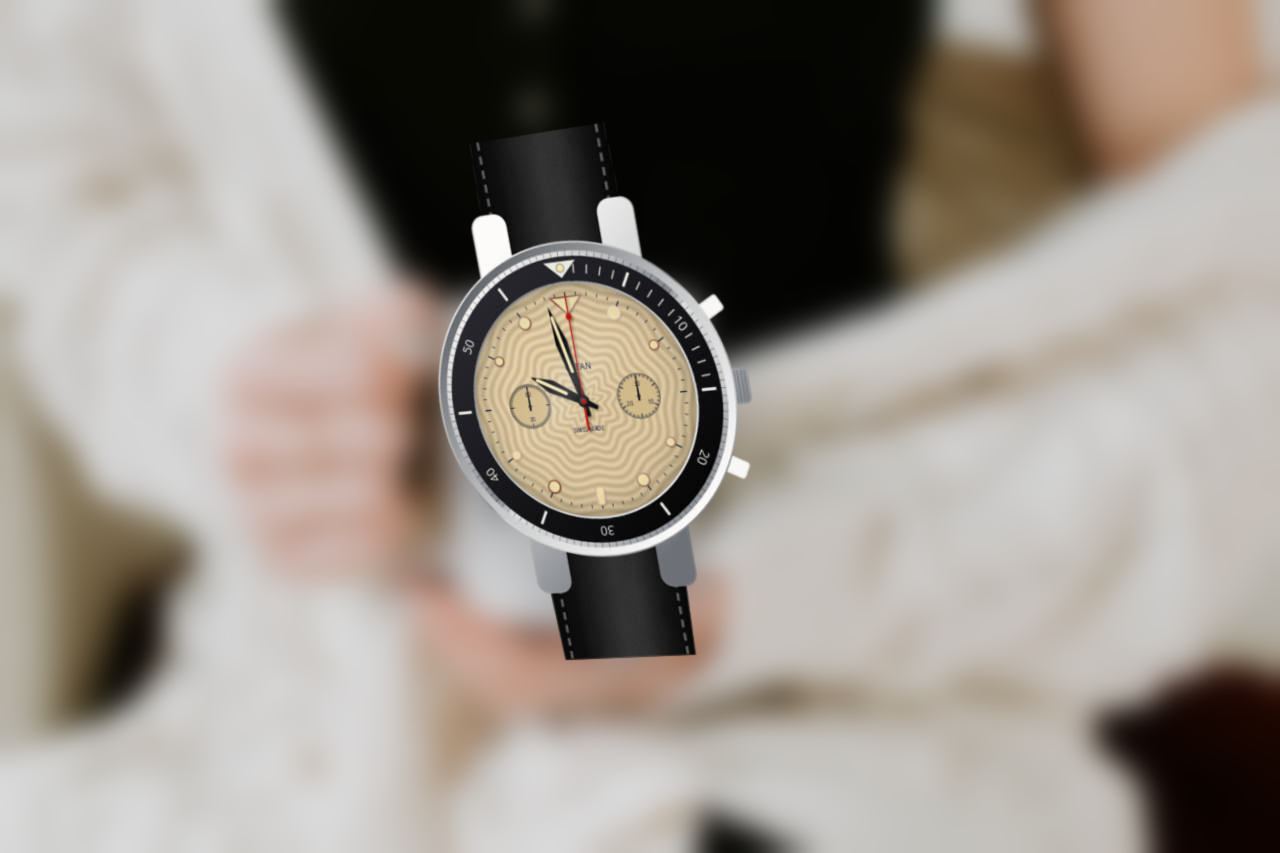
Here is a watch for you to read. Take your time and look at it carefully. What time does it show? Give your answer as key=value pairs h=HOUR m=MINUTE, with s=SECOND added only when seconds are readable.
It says h=9 m=58
